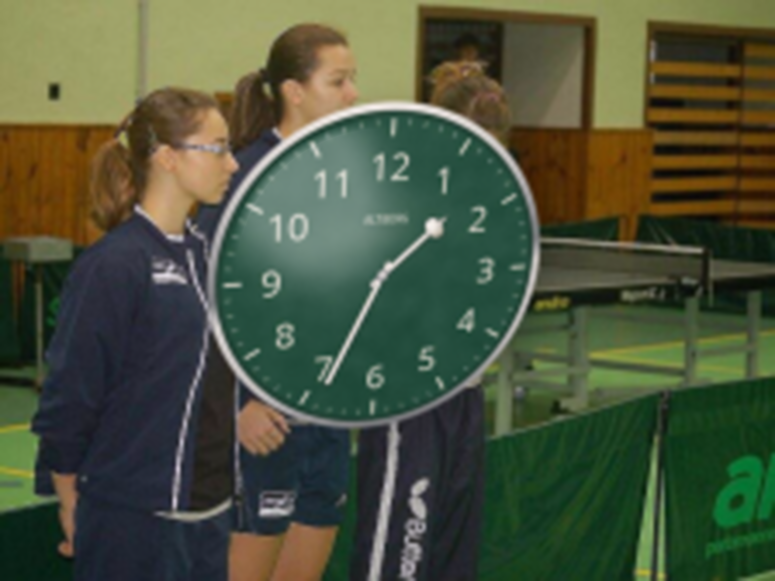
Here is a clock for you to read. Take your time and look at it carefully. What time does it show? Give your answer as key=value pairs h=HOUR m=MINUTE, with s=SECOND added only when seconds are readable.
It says h=1 m=34
